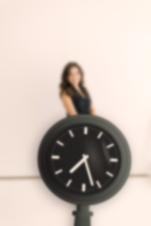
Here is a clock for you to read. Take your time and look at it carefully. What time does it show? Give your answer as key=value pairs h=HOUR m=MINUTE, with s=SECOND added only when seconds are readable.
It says h=7 m=27
